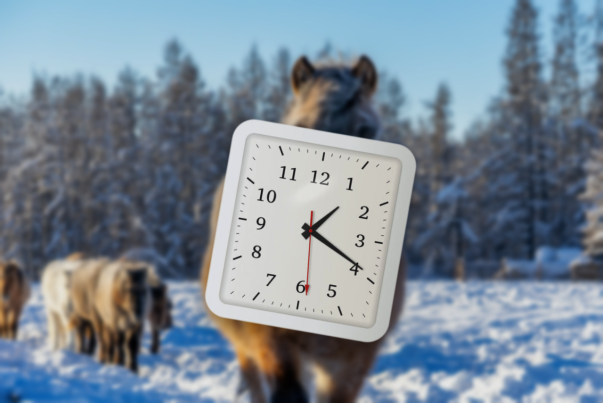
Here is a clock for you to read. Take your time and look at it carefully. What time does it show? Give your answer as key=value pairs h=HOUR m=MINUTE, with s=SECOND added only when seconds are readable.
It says h=1 m=19 s=29
